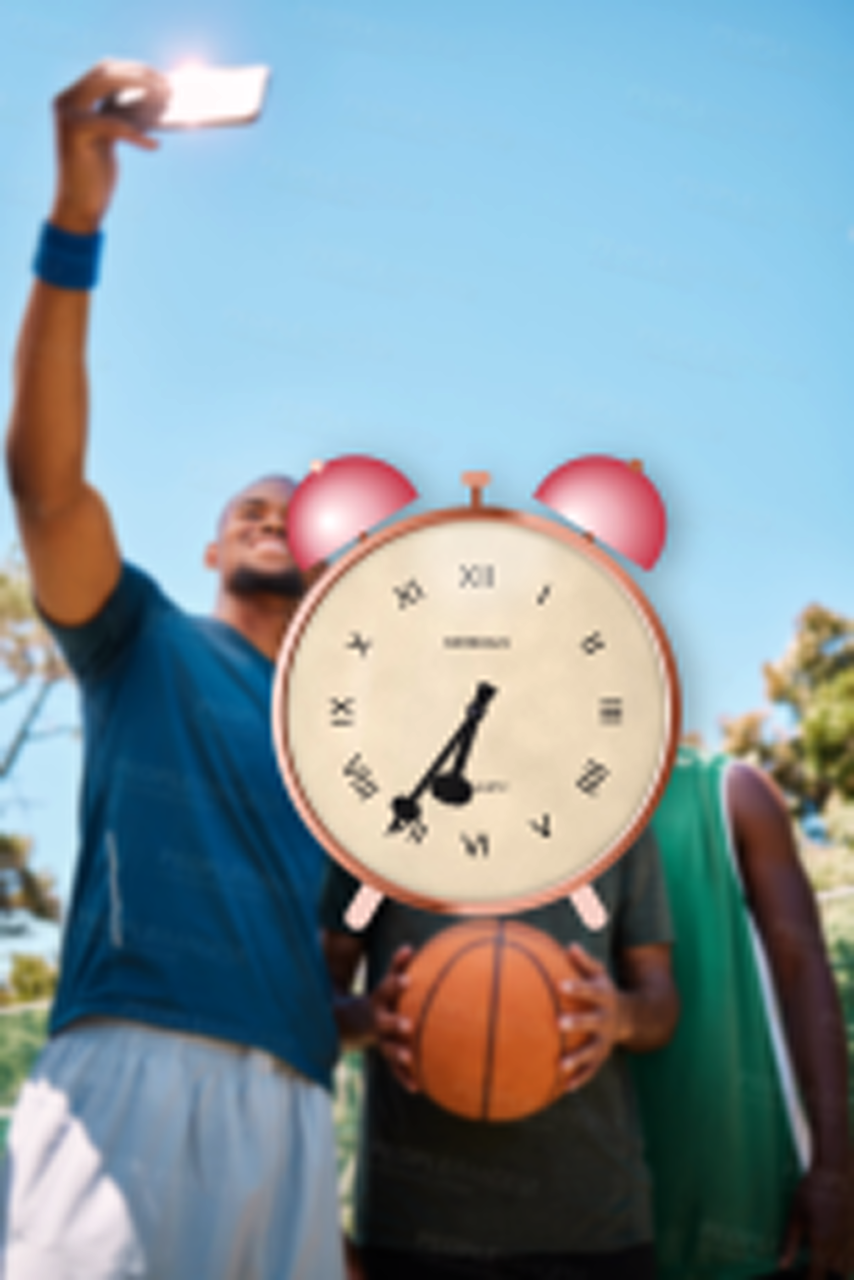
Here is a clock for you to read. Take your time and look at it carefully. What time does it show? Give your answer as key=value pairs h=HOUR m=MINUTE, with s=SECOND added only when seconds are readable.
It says h=6 m=36
